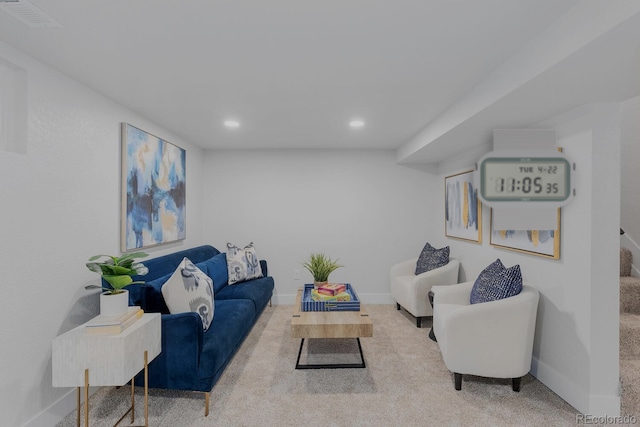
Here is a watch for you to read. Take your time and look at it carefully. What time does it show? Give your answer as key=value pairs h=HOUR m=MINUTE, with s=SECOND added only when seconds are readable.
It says h=11 m=5 s=35
